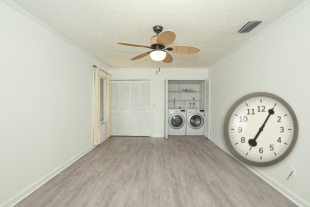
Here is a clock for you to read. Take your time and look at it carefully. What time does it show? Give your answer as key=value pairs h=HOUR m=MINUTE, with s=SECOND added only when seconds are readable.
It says h=7 m=5
